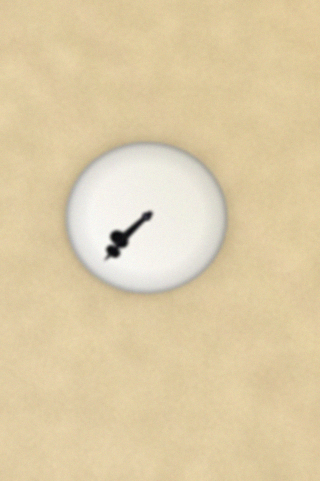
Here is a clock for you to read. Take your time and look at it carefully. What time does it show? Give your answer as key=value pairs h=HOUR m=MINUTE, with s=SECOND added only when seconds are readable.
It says h=7 m=37
